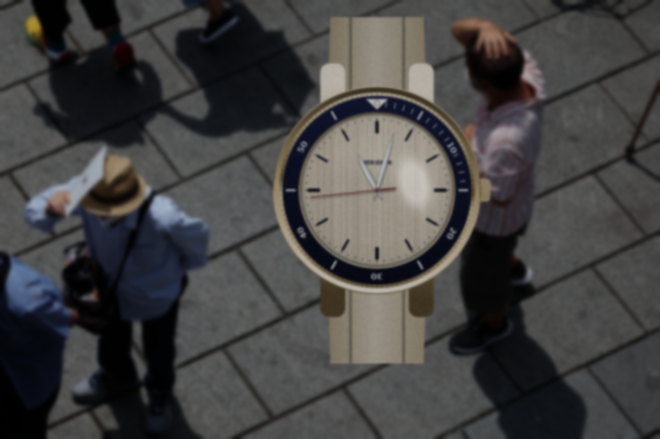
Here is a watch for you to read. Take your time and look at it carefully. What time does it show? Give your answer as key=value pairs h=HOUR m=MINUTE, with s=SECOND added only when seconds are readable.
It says h=11 m=2 s=44
